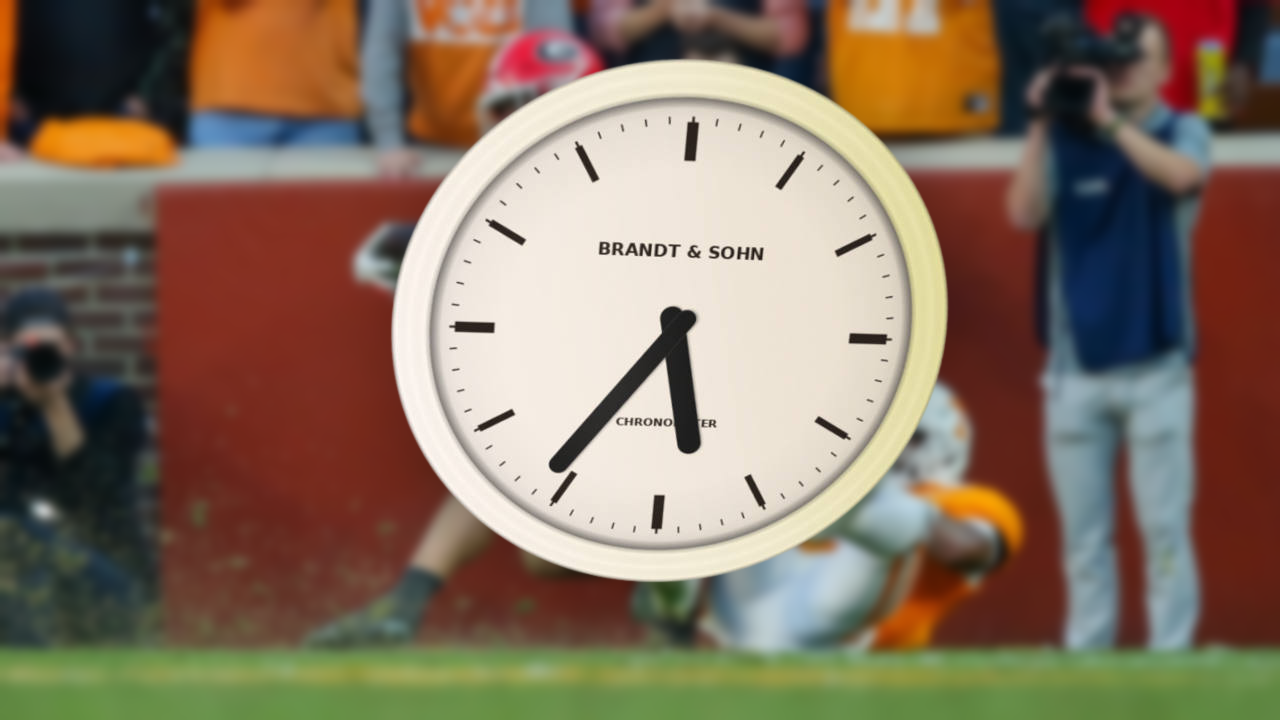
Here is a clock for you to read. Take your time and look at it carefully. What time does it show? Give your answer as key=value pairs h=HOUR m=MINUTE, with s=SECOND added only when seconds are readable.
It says h=5 m=36
